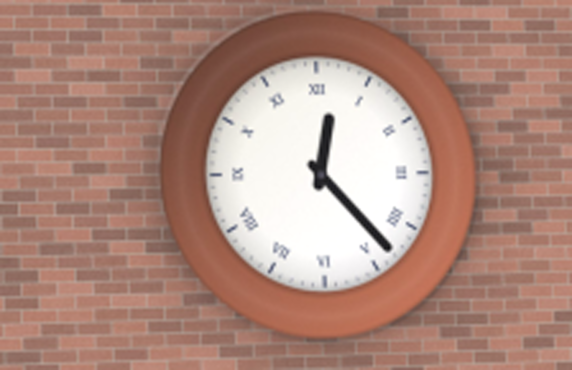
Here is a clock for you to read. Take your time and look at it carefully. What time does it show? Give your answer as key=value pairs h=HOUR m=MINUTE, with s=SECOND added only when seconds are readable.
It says h=12 m=23
